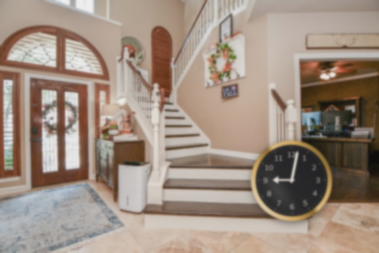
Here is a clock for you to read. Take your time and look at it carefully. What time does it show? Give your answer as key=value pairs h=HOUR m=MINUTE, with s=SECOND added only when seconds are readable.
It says h=9 m=2
